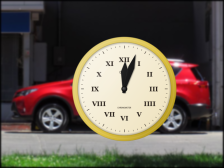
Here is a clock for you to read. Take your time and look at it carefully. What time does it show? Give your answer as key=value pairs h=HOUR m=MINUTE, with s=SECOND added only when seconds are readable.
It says h=12 m=3
